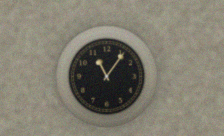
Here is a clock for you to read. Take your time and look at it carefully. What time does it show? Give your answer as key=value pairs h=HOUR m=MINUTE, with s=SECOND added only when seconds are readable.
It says h=11 m=6
